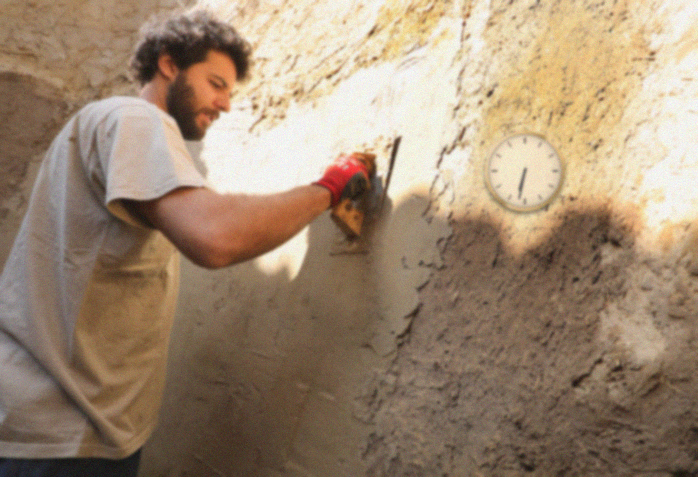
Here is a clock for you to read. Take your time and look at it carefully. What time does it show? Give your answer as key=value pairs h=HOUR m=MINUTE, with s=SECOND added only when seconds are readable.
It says h=6 m=32
